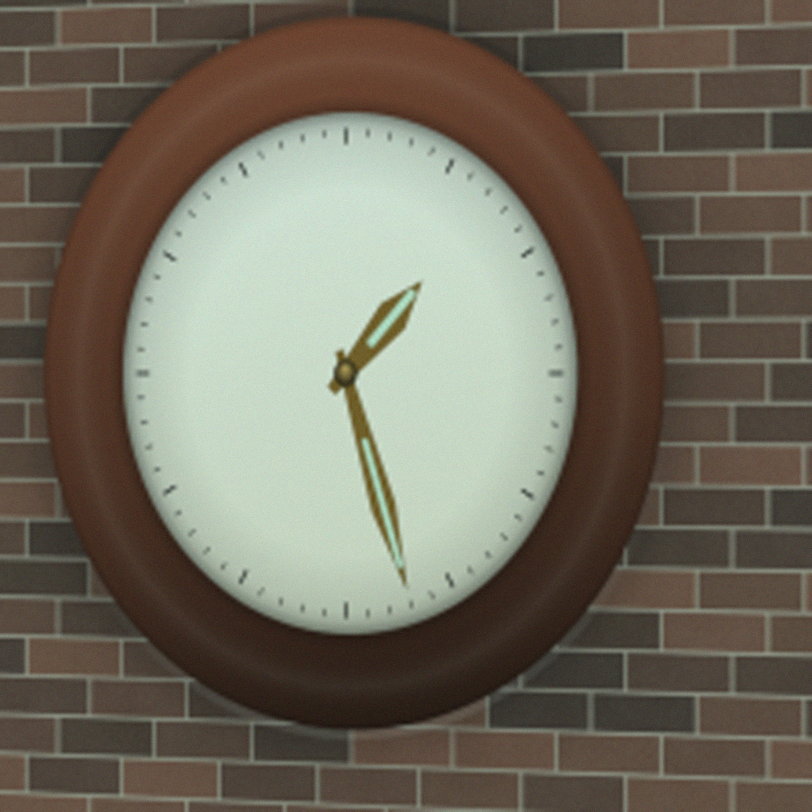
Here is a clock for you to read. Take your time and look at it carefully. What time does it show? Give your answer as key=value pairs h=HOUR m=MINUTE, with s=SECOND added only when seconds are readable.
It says h=1 m=27
